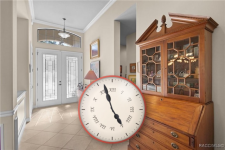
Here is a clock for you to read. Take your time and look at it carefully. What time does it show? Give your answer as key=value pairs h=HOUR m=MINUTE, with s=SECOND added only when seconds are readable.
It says h=4 m=57
